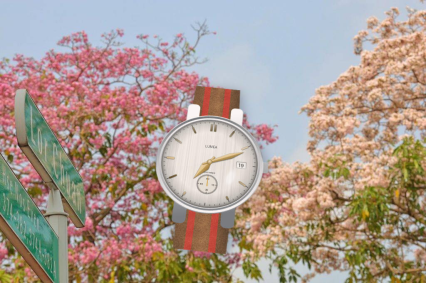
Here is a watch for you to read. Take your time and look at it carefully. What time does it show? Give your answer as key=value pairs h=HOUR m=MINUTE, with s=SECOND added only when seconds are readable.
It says h=7 m=11
